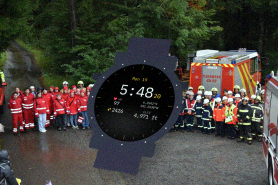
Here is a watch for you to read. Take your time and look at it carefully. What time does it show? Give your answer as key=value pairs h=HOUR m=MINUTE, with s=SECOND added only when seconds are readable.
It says h=5 m=48
